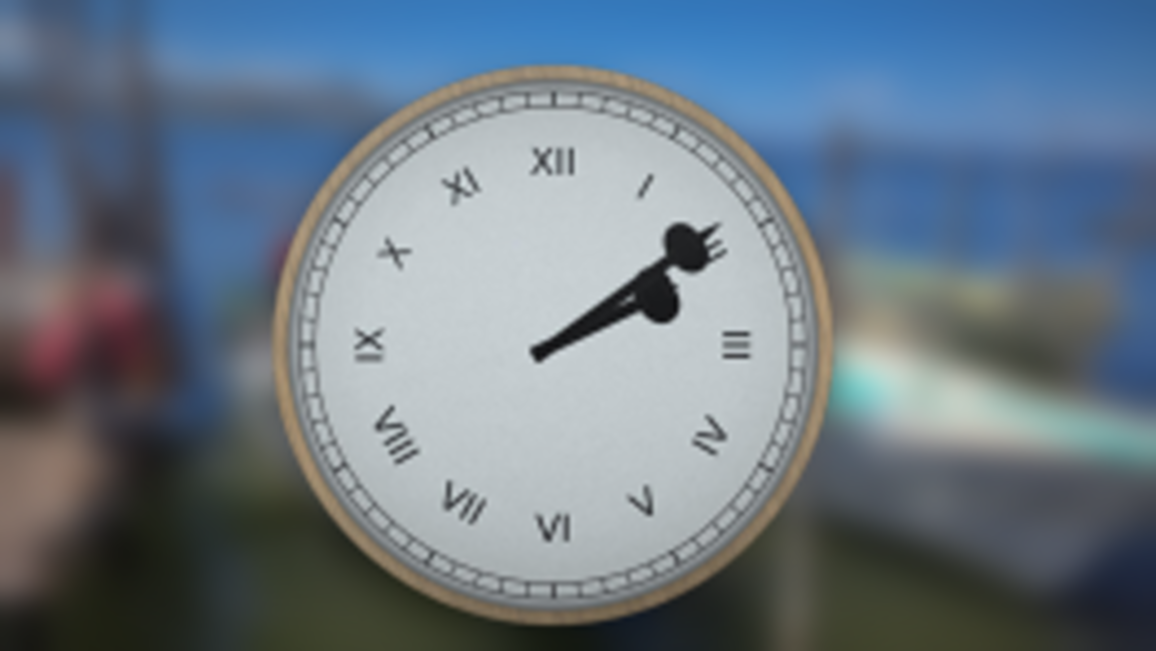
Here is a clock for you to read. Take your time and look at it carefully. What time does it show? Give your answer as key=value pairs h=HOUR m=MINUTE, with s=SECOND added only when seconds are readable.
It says h=2 m=9
